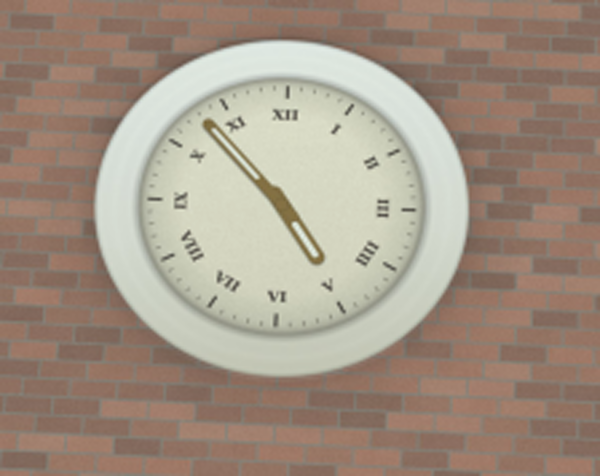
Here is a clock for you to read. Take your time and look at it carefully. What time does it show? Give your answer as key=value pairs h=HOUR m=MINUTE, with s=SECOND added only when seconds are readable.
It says h=4 m=53
